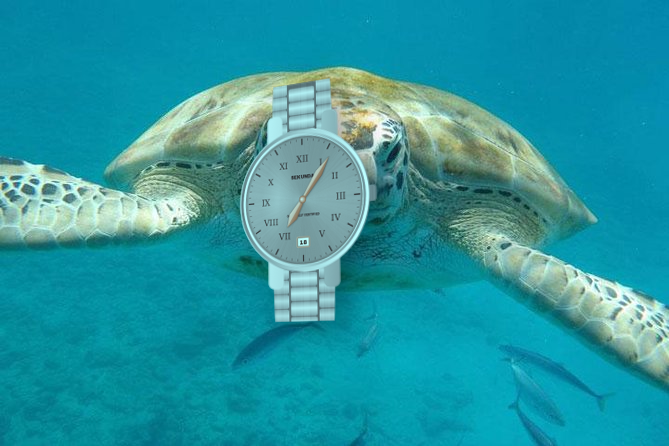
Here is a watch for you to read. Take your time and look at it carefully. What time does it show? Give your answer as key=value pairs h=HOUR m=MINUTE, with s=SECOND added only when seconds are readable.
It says h=7 m=6
